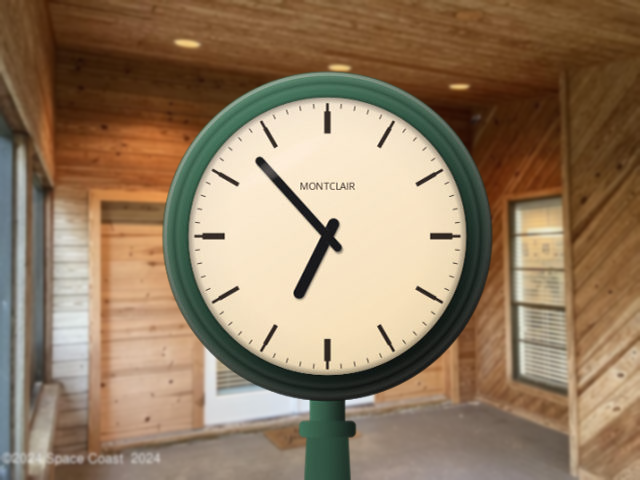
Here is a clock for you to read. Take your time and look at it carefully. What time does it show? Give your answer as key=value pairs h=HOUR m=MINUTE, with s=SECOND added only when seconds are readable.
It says h=6 m=53
